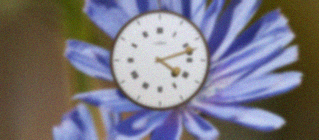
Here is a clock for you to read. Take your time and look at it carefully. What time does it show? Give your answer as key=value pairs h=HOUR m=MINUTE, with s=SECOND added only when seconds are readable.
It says h=4 m=12
